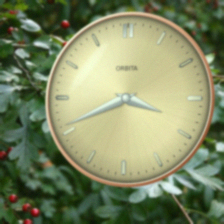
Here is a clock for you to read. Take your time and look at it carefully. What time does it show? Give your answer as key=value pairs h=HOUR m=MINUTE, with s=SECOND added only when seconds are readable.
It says h=3 m=41
